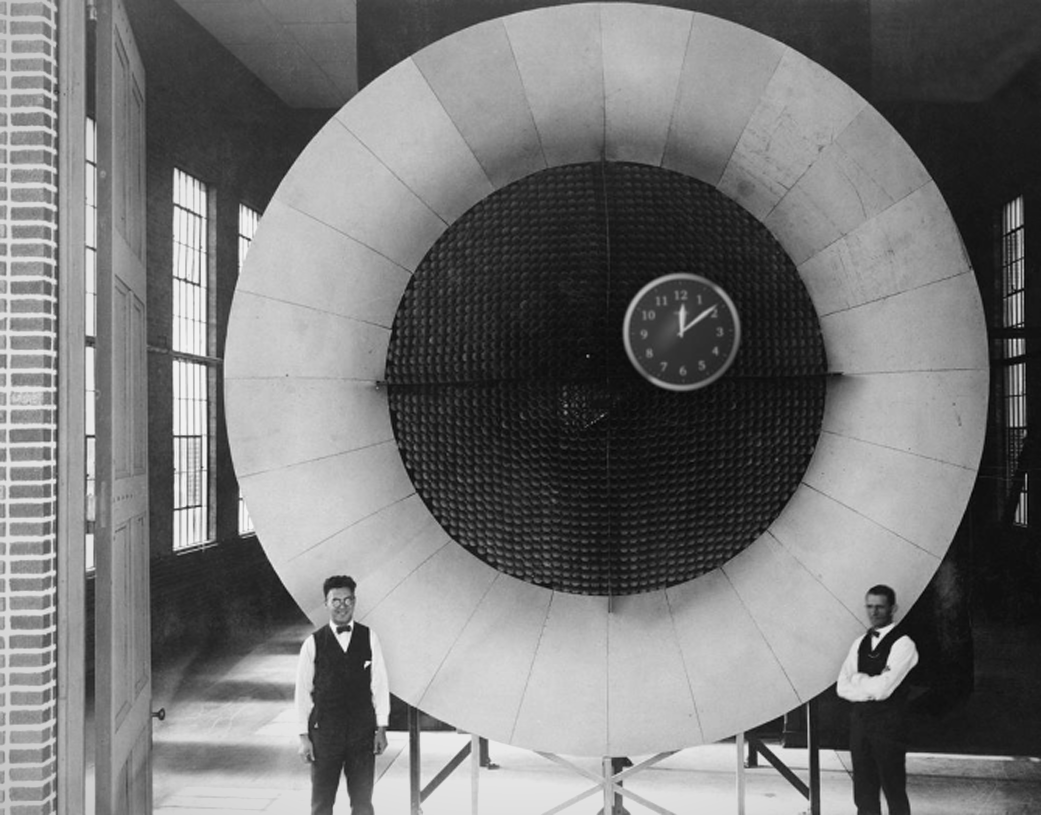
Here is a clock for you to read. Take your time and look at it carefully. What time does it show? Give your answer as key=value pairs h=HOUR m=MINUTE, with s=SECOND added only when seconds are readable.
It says h=12 m=9
